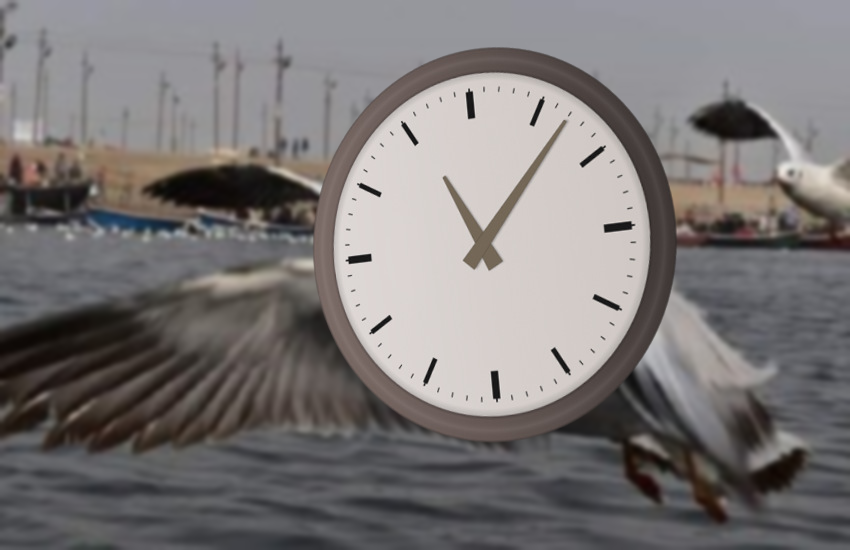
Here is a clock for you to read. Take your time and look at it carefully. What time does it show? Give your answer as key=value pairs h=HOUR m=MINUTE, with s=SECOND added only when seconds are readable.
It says h=11 m=7
